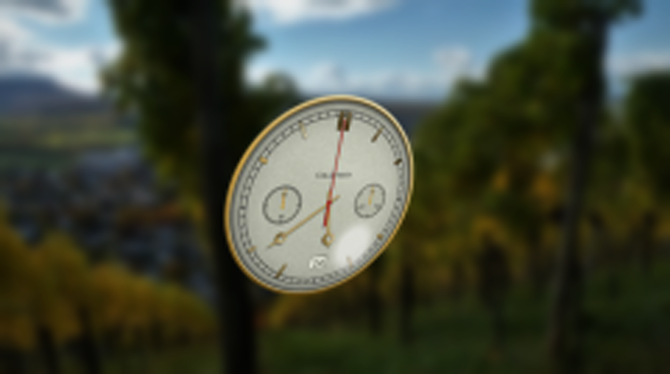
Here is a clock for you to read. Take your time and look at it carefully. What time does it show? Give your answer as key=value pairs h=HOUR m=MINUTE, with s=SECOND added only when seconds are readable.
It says h=5 m=39
